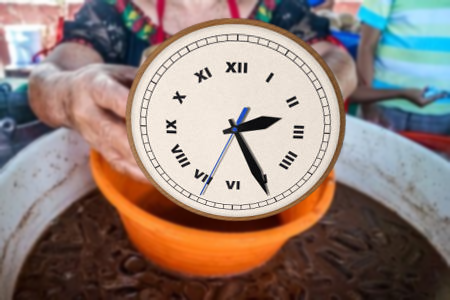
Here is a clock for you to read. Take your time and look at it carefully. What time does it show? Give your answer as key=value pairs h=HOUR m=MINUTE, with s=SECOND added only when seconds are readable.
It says h=2 m=25 s=34
